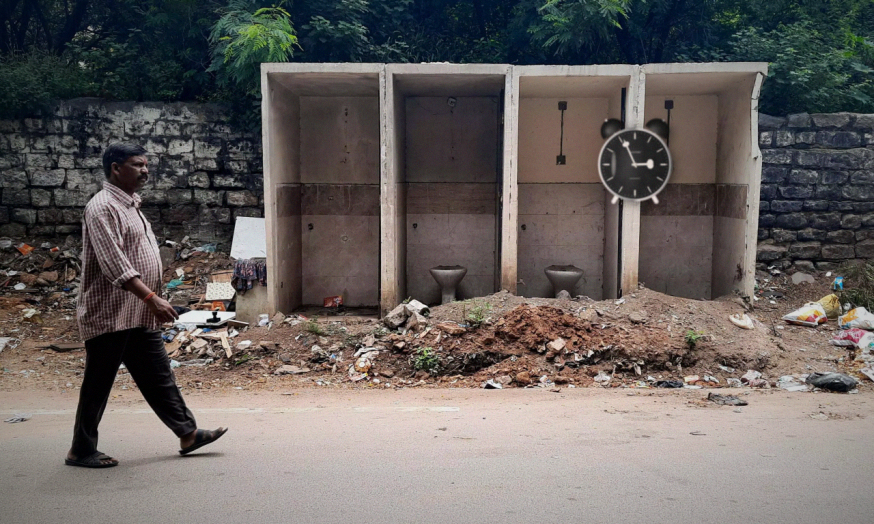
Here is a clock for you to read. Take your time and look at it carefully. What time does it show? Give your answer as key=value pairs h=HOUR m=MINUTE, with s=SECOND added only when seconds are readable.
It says h=2 m=56
